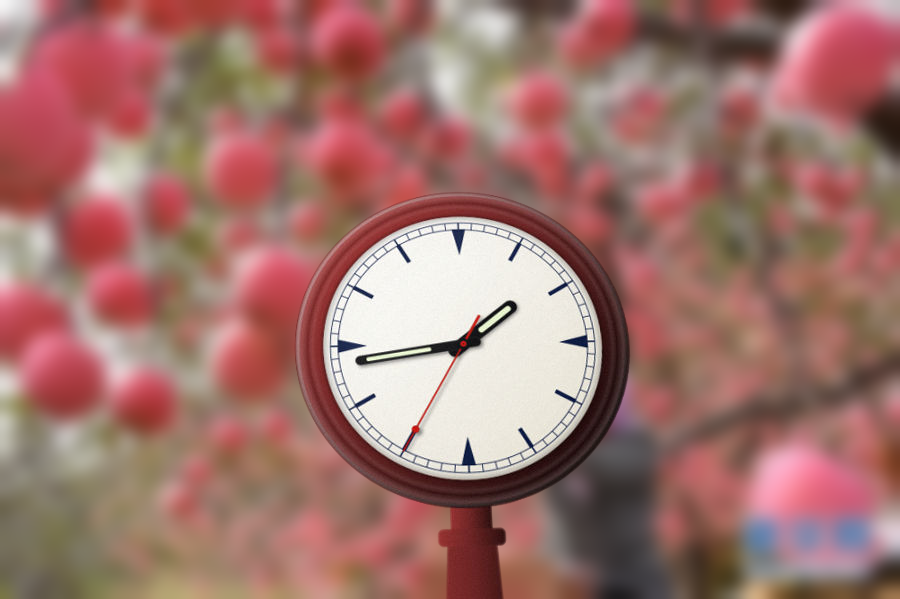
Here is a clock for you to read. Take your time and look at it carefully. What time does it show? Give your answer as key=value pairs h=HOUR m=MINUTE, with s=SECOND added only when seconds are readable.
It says h=1 m=43 s=35
